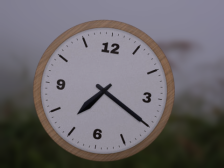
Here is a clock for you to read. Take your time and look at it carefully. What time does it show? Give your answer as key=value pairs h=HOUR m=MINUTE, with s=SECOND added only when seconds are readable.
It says h=7 m=20
